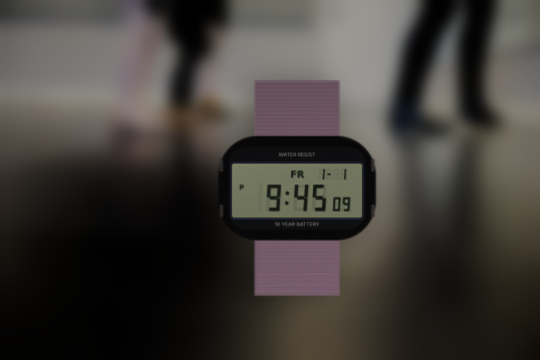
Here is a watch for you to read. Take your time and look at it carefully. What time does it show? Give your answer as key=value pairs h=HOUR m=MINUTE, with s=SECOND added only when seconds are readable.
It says h=9 m=45 s=9
